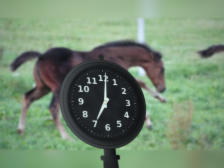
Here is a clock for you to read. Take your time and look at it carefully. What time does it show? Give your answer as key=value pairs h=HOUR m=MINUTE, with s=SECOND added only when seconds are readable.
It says h=7 m=1
